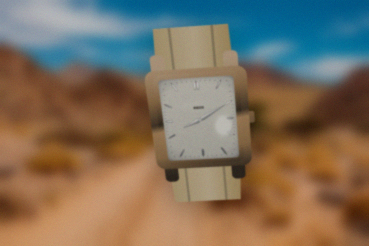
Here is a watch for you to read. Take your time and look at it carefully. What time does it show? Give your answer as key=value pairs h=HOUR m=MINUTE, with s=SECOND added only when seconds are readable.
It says h=8 m=10
